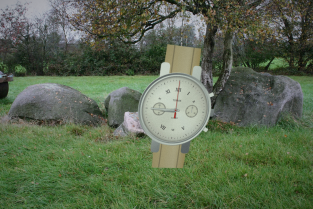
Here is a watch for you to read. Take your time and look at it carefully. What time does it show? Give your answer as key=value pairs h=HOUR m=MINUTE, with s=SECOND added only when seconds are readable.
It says h=8 m=45
